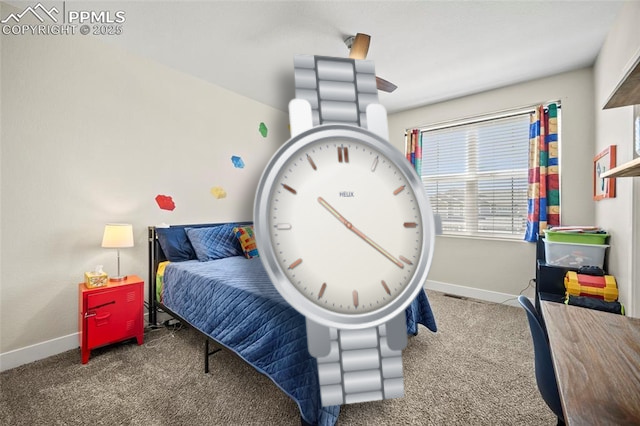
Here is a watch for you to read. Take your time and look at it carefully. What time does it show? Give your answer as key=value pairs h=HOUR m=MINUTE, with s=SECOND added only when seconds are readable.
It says h=10 m=21
